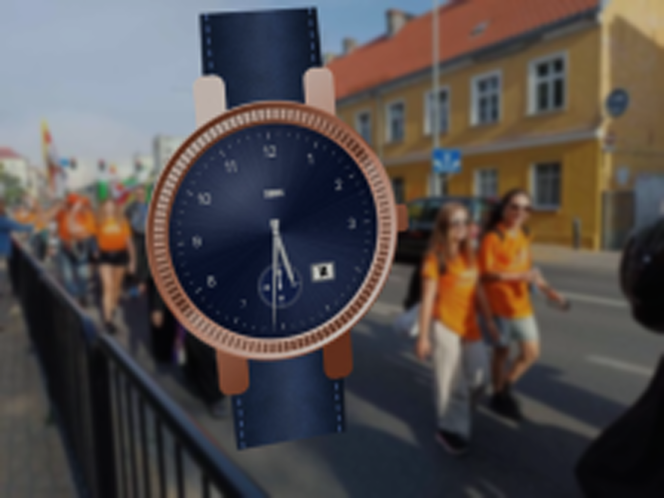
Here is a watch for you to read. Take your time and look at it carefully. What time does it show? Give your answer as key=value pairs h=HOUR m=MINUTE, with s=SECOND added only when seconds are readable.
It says h=5 m=31
